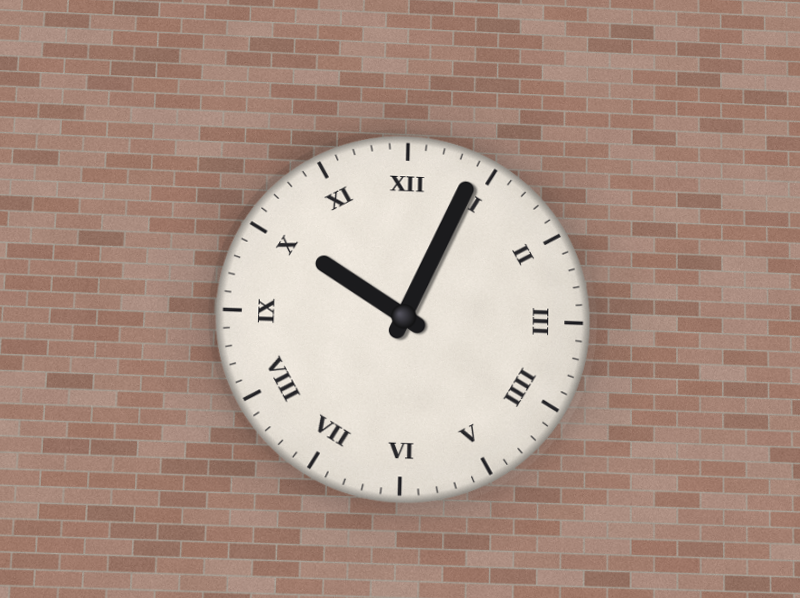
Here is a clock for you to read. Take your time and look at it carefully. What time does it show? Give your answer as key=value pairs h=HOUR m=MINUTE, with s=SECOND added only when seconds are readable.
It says h=10 m=4
